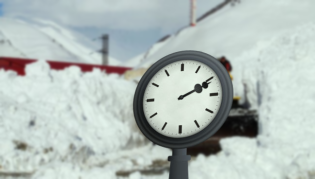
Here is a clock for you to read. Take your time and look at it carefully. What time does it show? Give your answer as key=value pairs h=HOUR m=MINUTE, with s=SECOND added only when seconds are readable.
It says h=2 m=11
